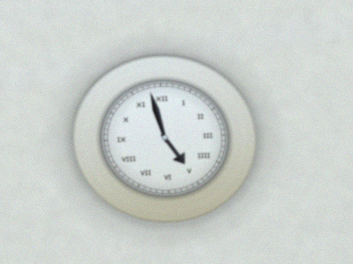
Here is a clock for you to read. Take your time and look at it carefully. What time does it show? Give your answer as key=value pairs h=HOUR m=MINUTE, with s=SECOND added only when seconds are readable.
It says h=4 m=58
